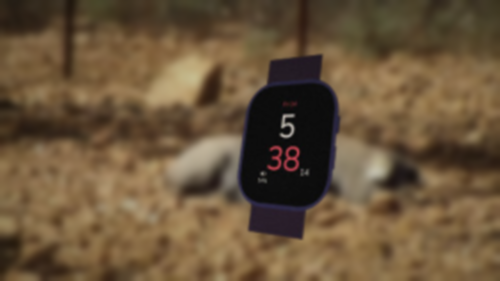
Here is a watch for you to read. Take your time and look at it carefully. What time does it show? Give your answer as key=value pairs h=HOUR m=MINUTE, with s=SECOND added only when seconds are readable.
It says h=5 m=38
